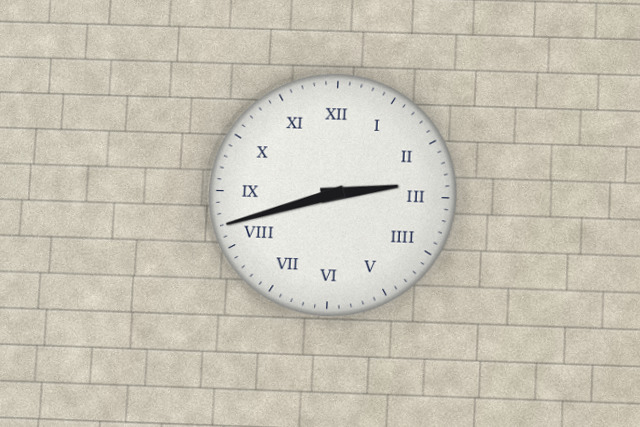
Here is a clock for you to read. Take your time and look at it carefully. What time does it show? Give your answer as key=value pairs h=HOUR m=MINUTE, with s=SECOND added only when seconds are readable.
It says h=2 m=42
